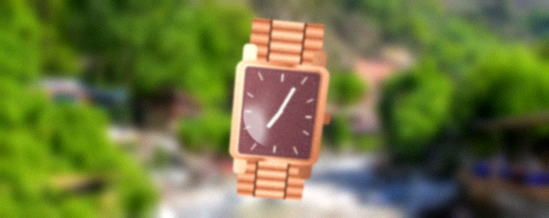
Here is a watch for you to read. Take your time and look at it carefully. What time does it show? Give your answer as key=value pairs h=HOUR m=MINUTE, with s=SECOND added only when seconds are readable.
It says h=7 m=4
